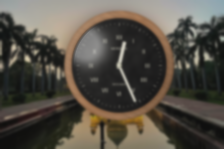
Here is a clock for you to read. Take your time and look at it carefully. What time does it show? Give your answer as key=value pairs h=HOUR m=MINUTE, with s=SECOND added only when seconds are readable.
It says h=12 m=26
